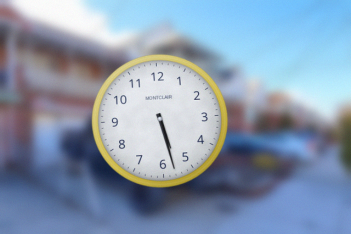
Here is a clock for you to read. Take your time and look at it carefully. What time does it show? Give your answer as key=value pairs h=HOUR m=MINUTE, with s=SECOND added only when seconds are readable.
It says h=5 m=28
